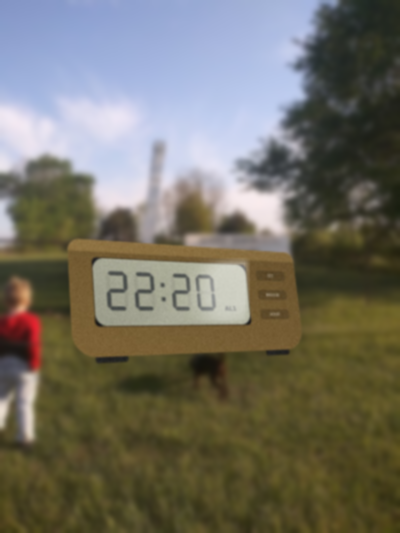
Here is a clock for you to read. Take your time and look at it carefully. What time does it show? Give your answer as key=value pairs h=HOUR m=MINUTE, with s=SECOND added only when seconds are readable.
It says h=22 m=20
